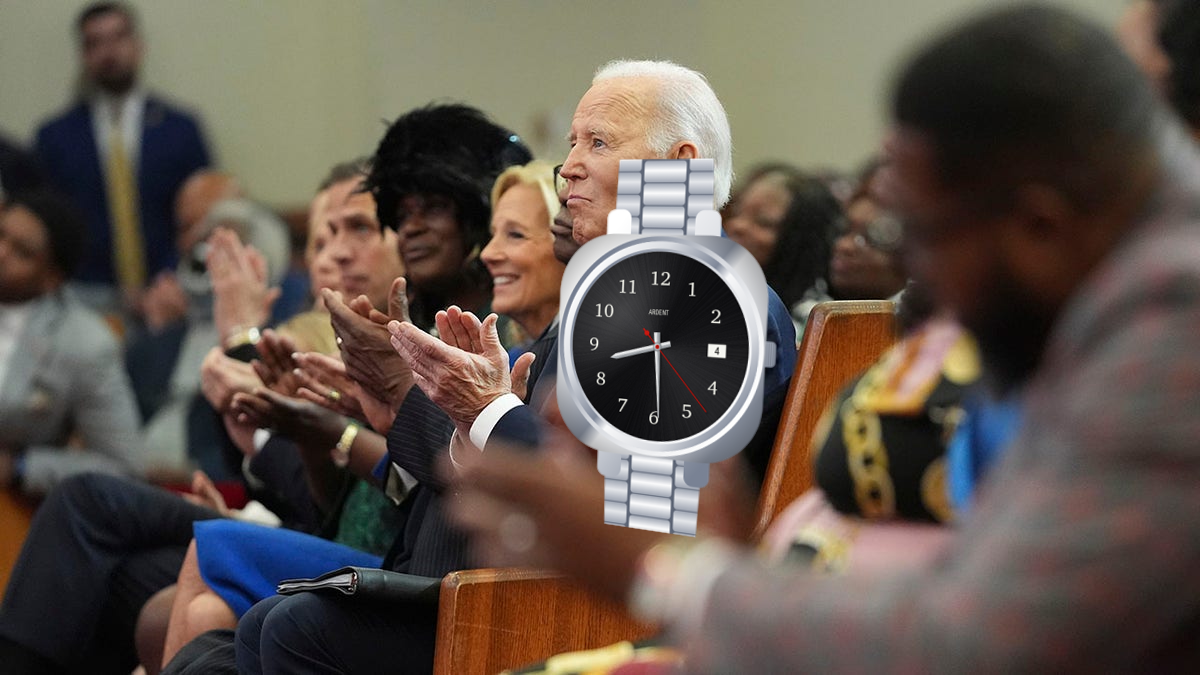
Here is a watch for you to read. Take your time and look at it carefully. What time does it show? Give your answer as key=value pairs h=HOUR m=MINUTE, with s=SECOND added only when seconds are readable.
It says h=8 m=29 s=23
